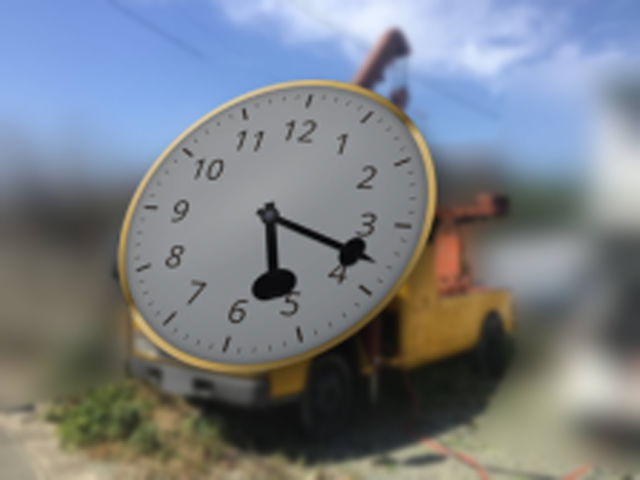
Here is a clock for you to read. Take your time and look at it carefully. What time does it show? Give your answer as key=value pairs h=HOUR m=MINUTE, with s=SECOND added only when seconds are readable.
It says h=5 m=18
